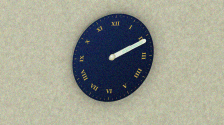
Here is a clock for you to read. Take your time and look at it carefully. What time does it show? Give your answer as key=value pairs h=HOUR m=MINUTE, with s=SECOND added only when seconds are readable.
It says h=2 m=11
